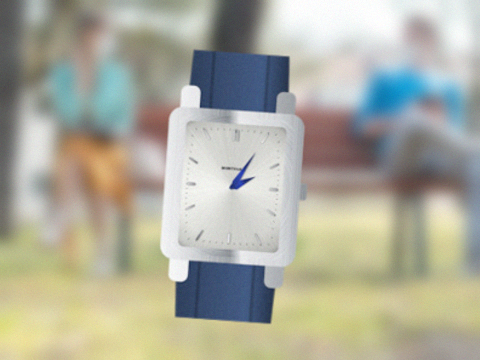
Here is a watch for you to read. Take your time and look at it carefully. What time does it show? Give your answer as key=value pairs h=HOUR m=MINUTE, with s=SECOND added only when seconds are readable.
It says h=2 m=5
